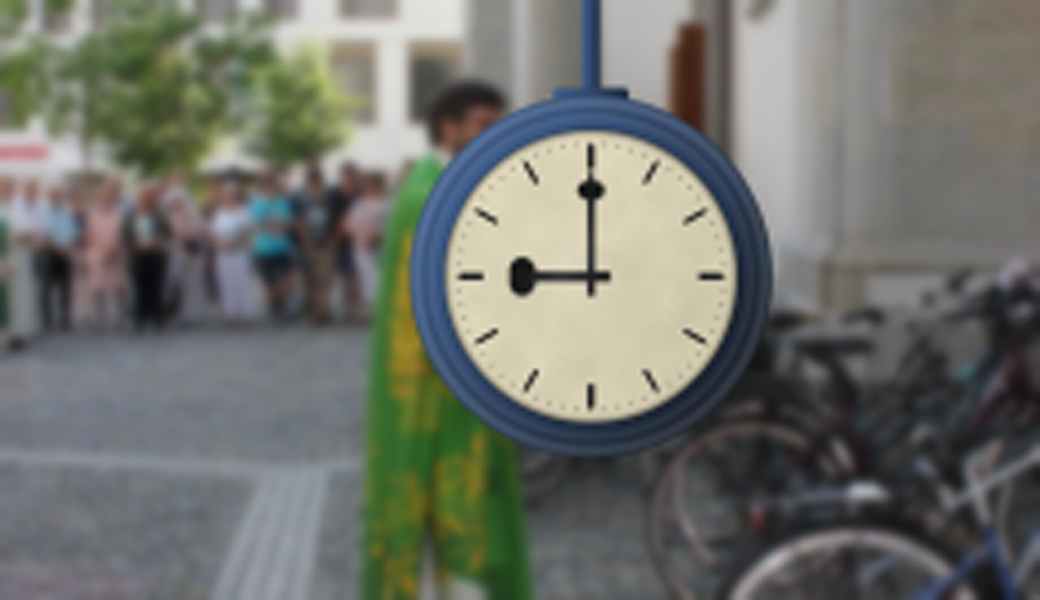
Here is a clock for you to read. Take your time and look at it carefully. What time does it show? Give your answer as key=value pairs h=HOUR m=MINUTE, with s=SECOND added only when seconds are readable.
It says h=9 m=0
